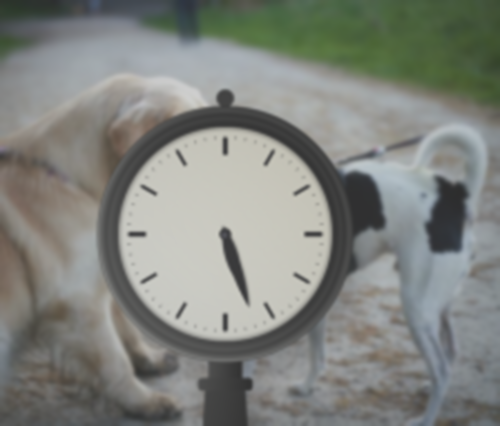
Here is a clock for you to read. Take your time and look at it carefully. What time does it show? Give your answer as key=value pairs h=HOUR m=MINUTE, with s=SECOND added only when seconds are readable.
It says h=5 m=27
